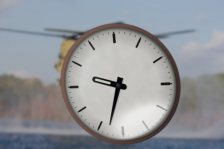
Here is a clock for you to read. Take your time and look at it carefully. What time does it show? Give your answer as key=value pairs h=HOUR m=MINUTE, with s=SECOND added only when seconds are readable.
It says h=9 m=33
